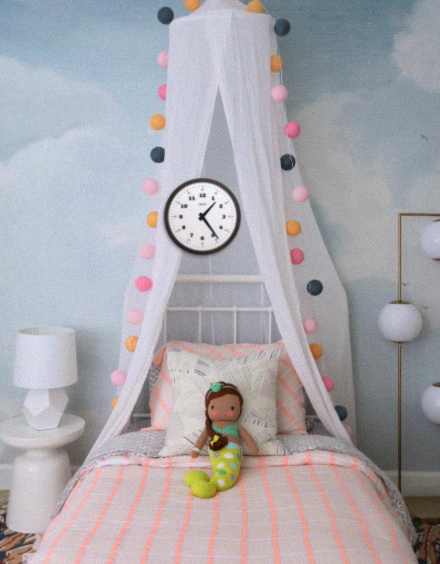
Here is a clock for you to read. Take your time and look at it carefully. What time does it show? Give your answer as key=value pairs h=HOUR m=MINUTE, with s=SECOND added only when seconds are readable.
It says h=1 m=24
